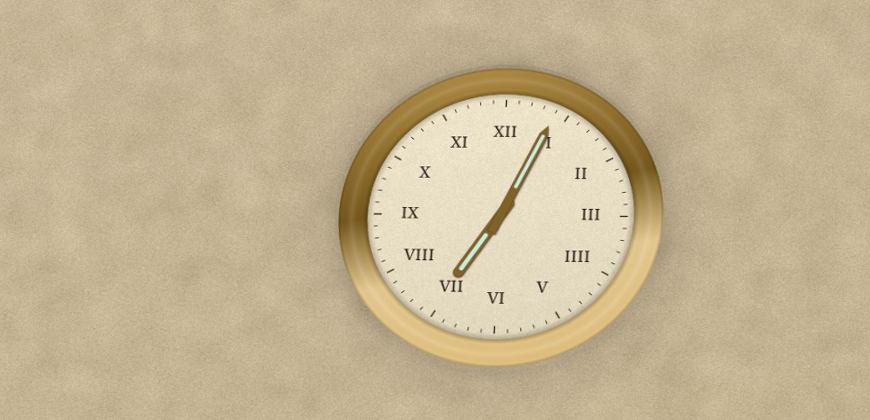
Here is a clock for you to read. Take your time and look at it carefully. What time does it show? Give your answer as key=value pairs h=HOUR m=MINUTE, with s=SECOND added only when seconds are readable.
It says h=7 m=4
